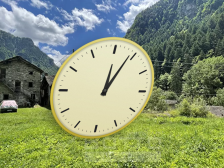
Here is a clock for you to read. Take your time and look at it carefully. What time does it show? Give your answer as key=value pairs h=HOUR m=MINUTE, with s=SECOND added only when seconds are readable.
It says h=12 m=4
